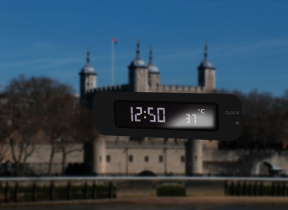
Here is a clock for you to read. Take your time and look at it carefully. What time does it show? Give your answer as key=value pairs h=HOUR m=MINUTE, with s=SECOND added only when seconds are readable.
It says h=12 m=50
